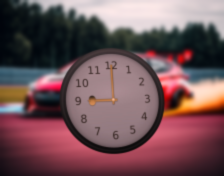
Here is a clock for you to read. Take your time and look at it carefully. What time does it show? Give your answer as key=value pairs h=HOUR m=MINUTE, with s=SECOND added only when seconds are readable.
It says h=9 m=0
